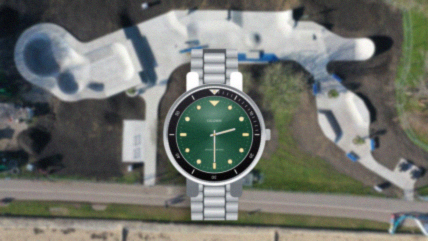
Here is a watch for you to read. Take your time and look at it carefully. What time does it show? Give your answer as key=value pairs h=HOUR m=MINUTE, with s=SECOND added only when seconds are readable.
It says h=2 m=30
